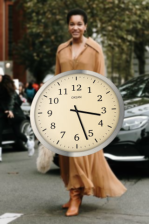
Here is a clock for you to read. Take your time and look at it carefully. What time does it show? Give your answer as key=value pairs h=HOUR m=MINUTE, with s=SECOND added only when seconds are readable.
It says h=3 m=27
